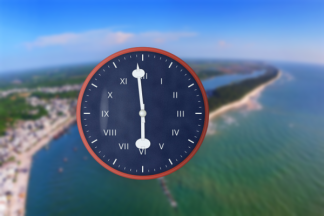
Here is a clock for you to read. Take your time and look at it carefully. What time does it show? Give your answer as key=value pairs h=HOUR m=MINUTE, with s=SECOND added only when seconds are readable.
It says h=5 m=59
